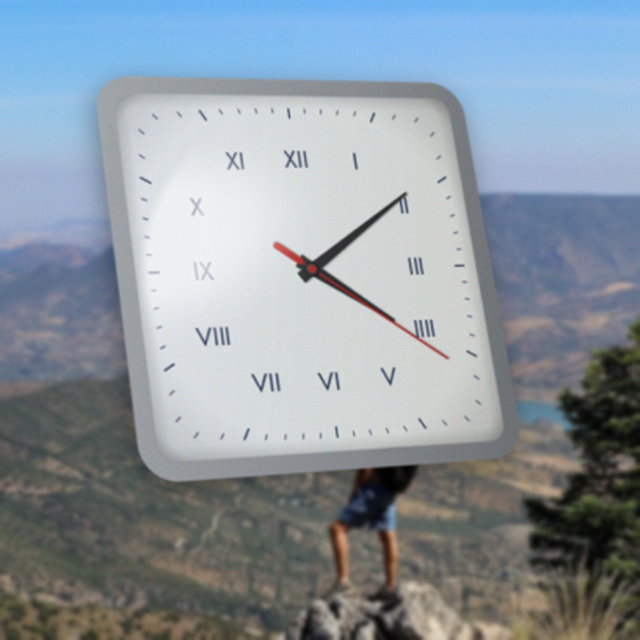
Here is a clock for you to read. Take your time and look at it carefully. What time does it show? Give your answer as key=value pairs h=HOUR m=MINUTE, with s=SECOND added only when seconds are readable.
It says h=4 m=9 s=21
